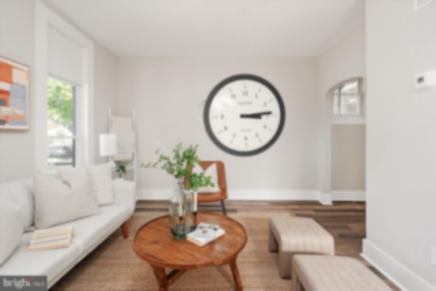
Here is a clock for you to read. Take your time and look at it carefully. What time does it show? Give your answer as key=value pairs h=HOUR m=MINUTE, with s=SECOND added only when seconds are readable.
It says h=3 m=14
